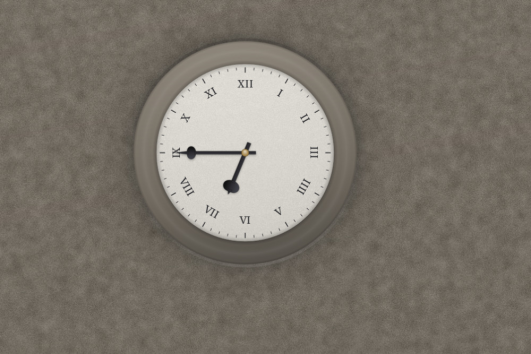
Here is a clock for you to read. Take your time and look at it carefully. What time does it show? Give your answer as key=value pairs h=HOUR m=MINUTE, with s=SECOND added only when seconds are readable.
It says h=6 m=45
